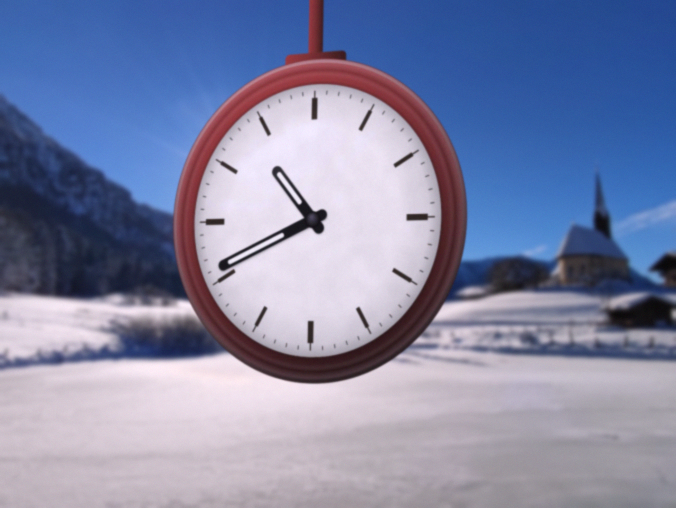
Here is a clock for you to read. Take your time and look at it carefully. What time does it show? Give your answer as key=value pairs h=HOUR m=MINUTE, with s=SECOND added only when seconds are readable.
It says h=10 m=41
